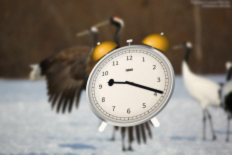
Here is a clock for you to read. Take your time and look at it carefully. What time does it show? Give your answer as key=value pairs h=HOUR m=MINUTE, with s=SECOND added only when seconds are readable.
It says h=9 m=19
